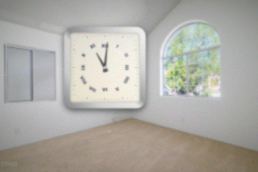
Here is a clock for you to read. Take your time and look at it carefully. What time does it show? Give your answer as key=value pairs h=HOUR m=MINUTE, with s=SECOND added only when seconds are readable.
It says h=11 m=1
